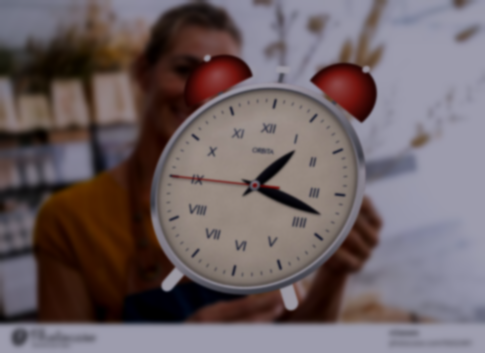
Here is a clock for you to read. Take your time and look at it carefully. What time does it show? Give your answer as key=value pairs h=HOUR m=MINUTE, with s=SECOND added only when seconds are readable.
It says h=1 m=17 s=45
